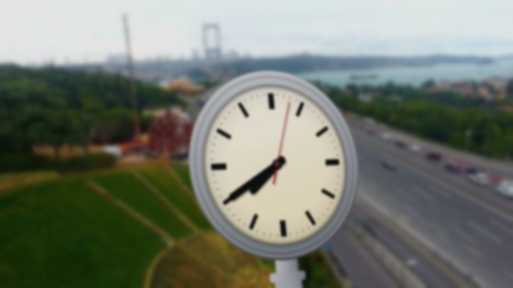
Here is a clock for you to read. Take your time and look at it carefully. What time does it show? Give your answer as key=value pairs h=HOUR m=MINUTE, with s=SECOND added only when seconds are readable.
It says h=7 m=40 s=3
